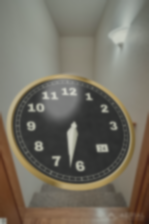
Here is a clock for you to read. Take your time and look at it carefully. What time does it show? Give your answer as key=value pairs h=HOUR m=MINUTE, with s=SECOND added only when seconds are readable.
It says h=6 m=32
